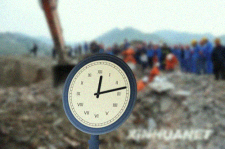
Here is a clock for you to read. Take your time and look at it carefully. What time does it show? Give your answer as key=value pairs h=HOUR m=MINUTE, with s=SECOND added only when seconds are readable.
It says h=12 m=13
